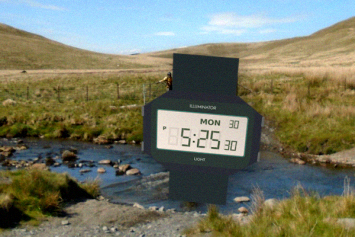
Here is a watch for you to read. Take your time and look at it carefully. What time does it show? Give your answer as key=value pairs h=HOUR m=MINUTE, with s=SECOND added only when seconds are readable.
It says h=5 m=25 s=30
